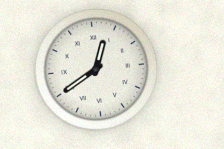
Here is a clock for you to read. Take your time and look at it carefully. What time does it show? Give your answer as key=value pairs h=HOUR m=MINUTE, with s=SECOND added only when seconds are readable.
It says h=12 m=40
